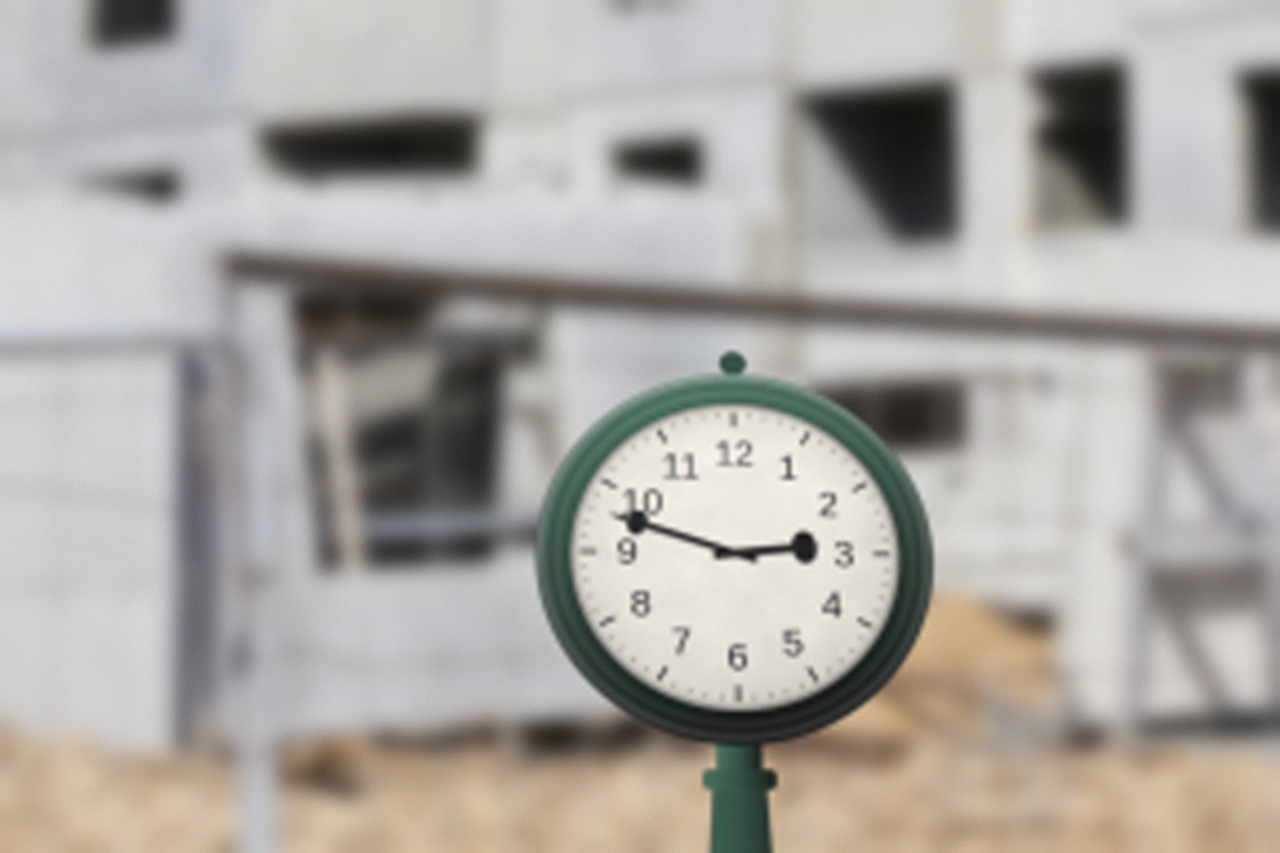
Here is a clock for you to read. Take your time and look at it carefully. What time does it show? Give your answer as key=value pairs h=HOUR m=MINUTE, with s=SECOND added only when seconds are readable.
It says h=2 m=48
